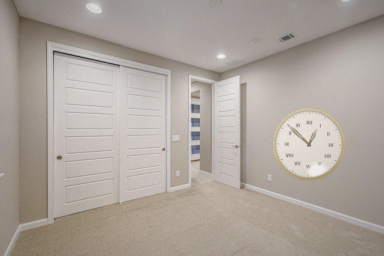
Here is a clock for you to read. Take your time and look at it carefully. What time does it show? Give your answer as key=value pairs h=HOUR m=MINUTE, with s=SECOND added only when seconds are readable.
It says h=12 m=52
